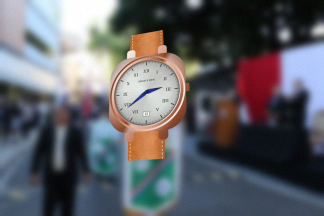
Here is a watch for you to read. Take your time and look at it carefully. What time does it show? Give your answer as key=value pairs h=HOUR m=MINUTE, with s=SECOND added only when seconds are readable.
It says h=2 m=39
